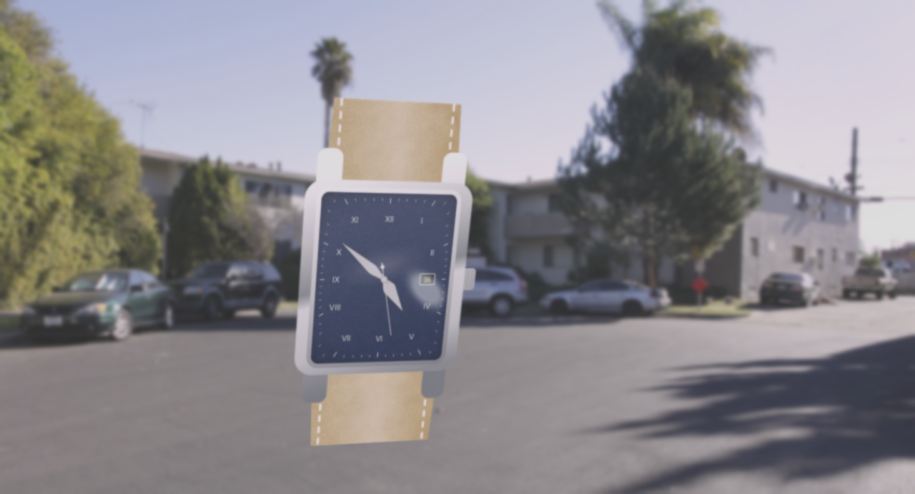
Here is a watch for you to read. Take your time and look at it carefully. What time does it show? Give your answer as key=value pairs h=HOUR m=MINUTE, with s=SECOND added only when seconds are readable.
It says h=4 m=51 s=28
